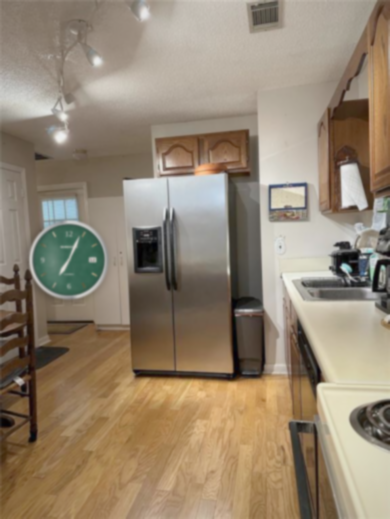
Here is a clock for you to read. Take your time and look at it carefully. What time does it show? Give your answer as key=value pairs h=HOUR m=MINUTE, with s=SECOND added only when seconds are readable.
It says h=7 m=4
